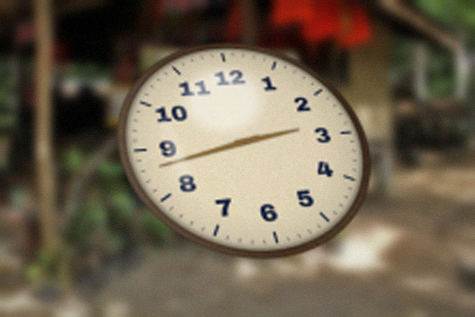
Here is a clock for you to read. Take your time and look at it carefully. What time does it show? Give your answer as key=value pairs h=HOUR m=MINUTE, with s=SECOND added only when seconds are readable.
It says h=2 m=43
